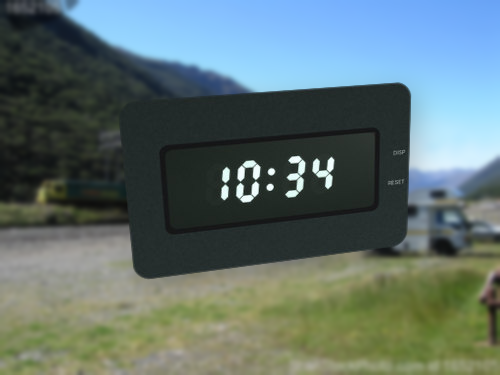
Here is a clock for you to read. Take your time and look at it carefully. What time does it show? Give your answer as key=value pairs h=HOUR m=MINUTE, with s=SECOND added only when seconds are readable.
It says h=10 m=34
